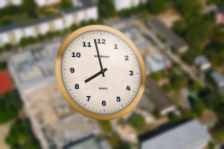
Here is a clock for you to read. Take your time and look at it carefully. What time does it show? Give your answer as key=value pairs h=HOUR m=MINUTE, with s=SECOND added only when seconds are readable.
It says h=7 m=58
